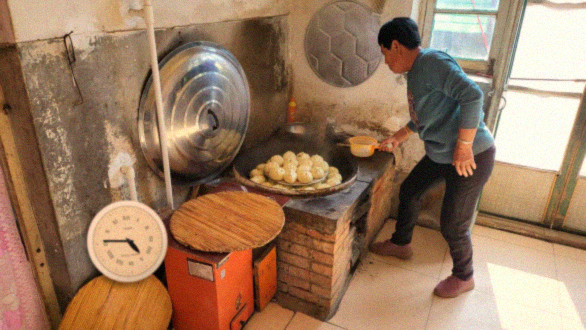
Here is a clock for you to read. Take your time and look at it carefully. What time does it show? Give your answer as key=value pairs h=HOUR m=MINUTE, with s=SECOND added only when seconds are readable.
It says h=4 m=46
